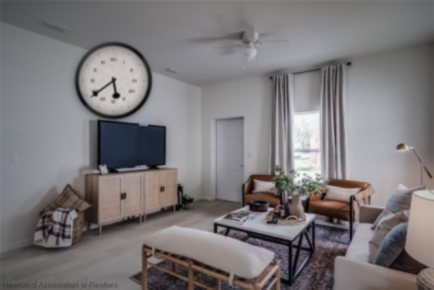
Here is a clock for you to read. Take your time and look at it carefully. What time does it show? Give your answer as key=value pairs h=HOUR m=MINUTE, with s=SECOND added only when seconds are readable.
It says h=5 m=39
